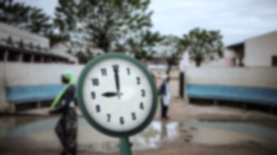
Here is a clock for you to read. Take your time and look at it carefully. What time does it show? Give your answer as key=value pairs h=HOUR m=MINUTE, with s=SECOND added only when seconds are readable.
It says h=9 m=0
